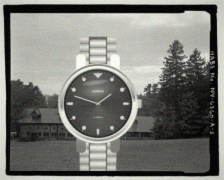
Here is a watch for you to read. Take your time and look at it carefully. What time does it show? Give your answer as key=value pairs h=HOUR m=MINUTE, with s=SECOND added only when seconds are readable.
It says h=1 m=48
